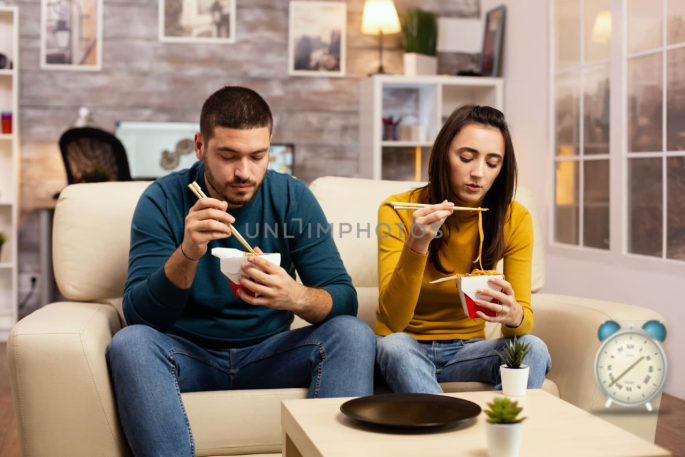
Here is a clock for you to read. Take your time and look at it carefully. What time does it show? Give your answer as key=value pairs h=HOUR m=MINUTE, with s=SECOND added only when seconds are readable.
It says h=1 m=38
